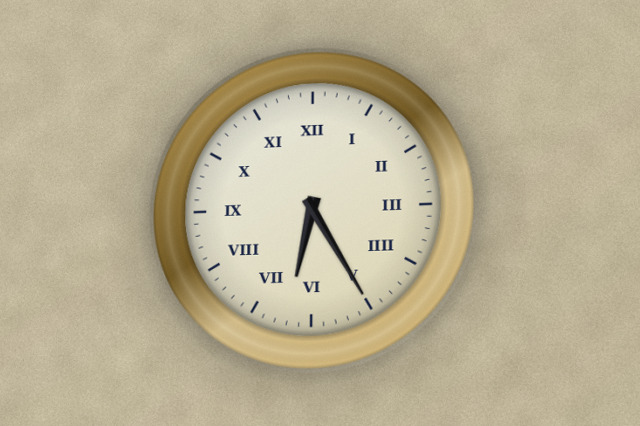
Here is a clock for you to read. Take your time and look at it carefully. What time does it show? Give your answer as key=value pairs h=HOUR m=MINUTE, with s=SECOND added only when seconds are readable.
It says h=6 m=25
